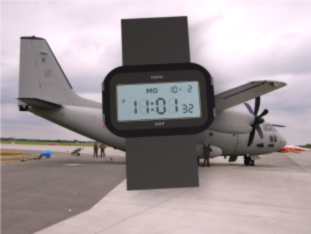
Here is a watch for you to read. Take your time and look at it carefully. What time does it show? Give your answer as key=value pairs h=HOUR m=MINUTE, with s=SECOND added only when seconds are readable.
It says h=11 m=1
